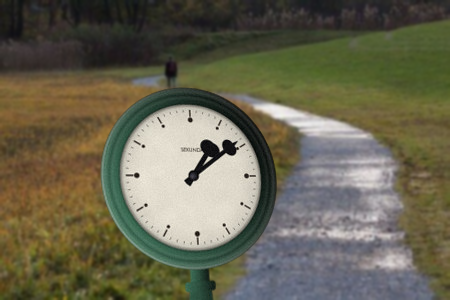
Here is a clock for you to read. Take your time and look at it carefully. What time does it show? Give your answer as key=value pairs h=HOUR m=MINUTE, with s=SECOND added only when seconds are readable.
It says h=1 m=9
